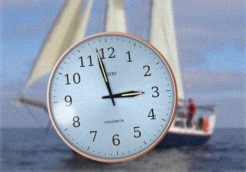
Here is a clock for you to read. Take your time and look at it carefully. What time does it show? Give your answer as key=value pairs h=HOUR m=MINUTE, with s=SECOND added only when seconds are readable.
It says h=2 m=58
